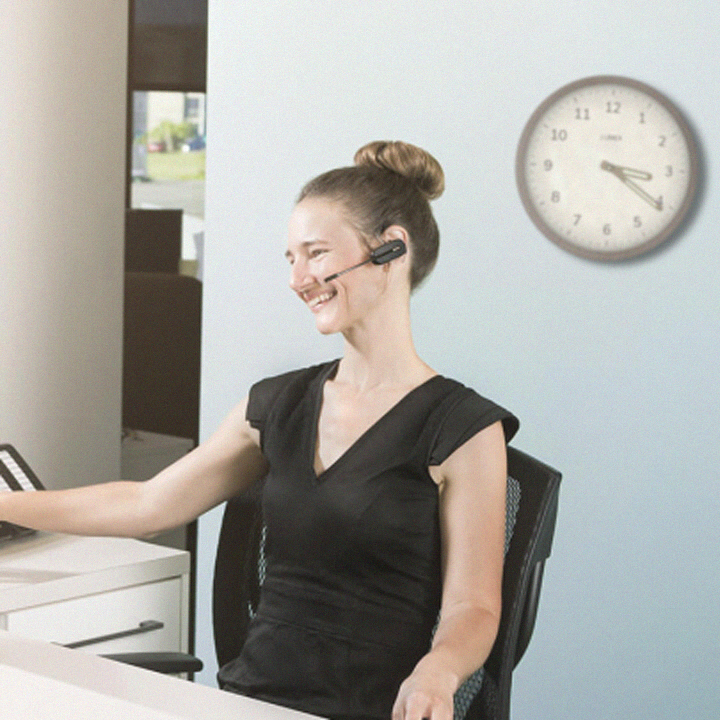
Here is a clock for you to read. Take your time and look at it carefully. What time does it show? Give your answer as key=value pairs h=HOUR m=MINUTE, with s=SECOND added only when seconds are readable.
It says h=3 m=21
